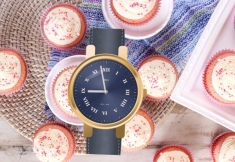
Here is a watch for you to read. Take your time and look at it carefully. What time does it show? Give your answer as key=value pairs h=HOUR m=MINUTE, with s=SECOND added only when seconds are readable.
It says h=8 m=58
